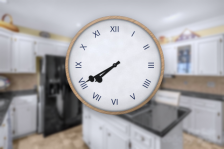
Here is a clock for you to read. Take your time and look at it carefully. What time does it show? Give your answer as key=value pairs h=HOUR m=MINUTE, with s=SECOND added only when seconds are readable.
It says h=7 m=40
